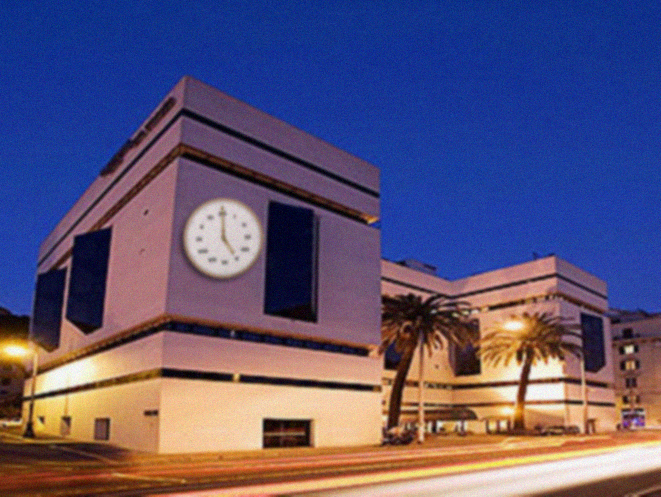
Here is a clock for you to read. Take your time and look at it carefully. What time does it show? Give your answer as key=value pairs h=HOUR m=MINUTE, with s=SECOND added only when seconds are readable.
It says h=5 m=0
